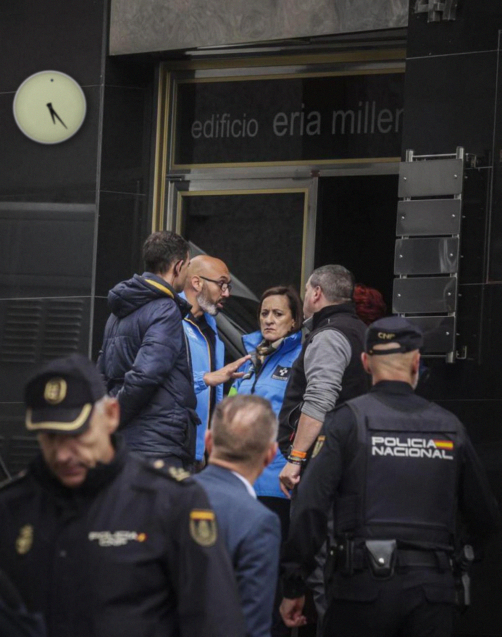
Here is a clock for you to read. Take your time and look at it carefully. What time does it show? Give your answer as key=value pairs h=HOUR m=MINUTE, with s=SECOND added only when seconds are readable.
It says h=5 m=23
